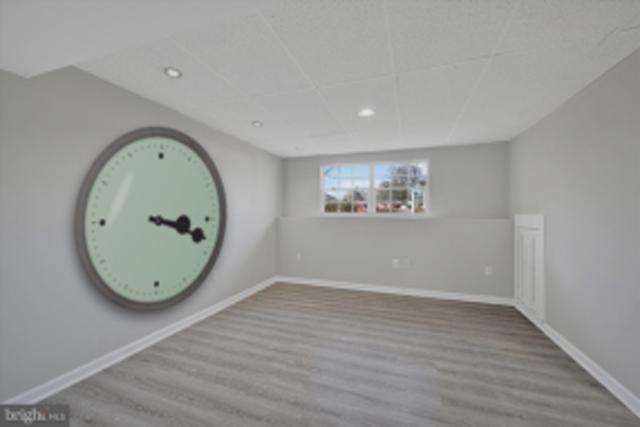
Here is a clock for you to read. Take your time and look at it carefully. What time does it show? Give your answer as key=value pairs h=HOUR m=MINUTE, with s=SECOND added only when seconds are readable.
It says h=3 m=18
